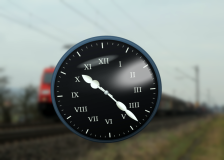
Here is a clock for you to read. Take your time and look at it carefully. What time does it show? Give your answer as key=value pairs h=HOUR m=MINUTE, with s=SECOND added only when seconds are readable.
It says h=10 m=23
